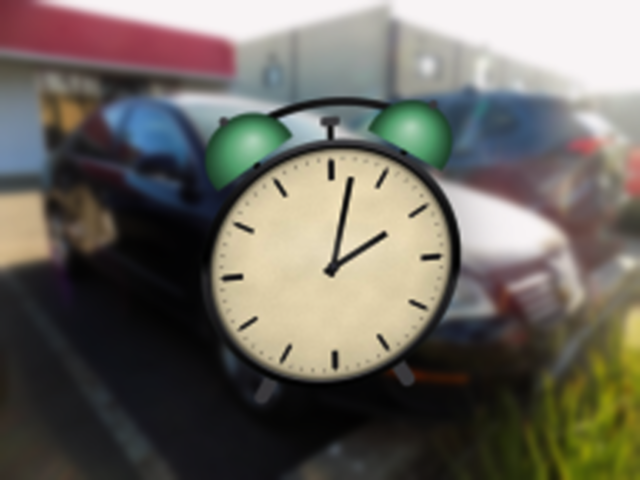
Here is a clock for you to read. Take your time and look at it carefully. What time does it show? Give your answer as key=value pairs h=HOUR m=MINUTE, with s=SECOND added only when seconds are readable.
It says h=2 m=2
